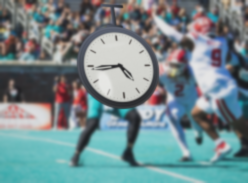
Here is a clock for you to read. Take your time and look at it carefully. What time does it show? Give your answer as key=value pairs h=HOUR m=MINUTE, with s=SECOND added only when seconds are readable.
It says h=4 m=44
